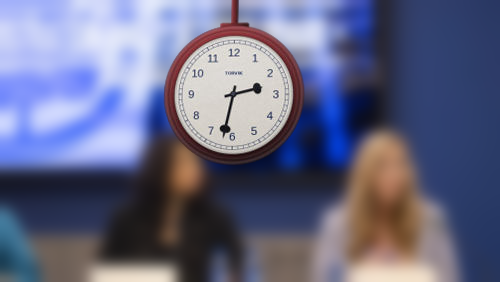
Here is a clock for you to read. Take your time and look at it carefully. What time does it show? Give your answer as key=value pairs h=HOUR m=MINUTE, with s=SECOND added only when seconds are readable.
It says h=2 m=32
